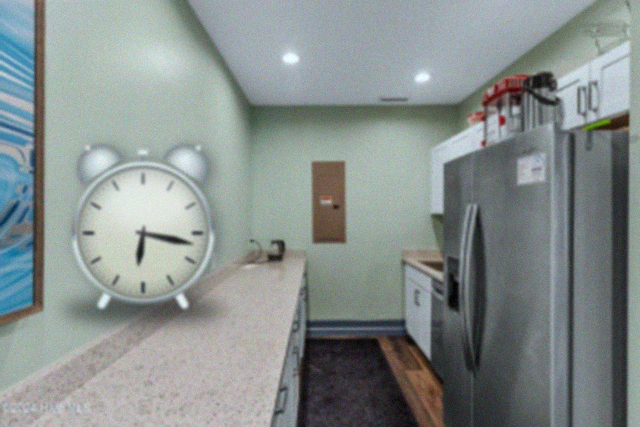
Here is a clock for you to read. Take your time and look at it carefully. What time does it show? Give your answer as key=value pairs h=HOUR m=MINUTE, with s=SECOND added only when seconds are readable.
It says h=6 m=17
